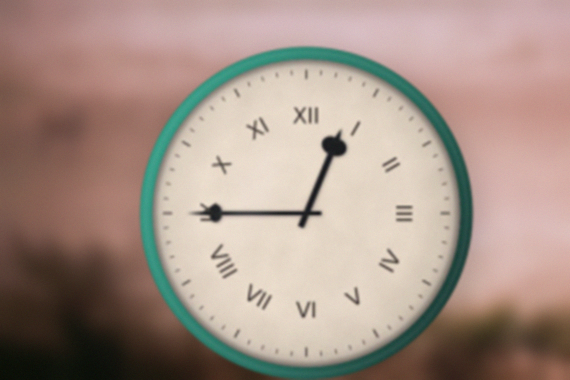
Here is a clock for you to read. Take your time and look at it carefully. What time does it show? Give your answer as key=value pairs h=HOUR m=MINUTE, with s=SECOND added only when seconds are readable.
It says h=12 m=45
